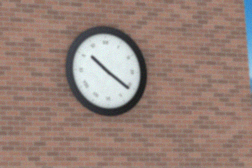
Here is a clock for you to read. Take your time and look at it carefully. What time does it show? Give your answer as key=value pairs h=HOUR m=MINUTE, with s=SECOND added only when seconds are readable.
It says h=10 m=21
